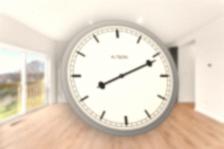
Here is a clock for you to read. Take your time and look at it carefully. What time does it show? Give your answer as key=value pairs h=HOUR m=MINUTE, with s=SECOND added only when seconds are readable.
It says h=8 m=11
